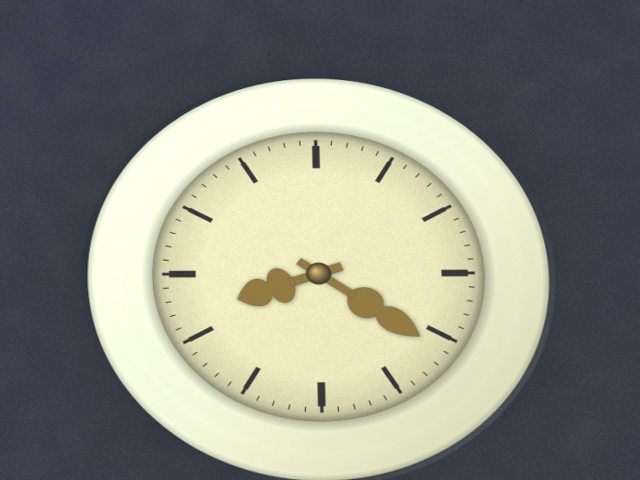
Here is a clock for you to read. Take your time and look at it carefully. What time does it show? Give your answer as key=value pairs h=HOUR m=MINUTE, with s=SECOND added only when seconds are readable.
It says h=8 m=21
